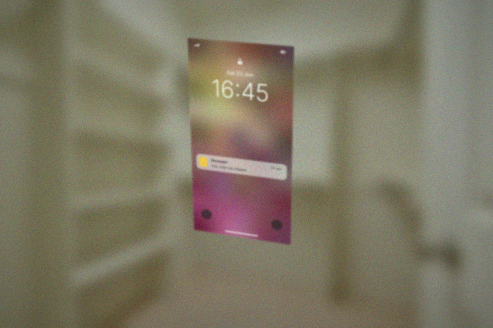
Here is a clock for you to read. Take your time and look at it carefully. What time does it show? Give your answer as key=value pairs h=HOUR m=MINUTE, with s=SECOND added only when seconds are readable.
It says h=16 m=45
